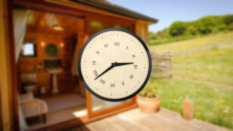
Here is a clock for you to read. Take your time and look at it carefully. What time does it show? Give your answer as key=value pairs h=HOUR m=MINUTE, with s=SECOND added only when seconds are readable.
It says h=2 m=38
